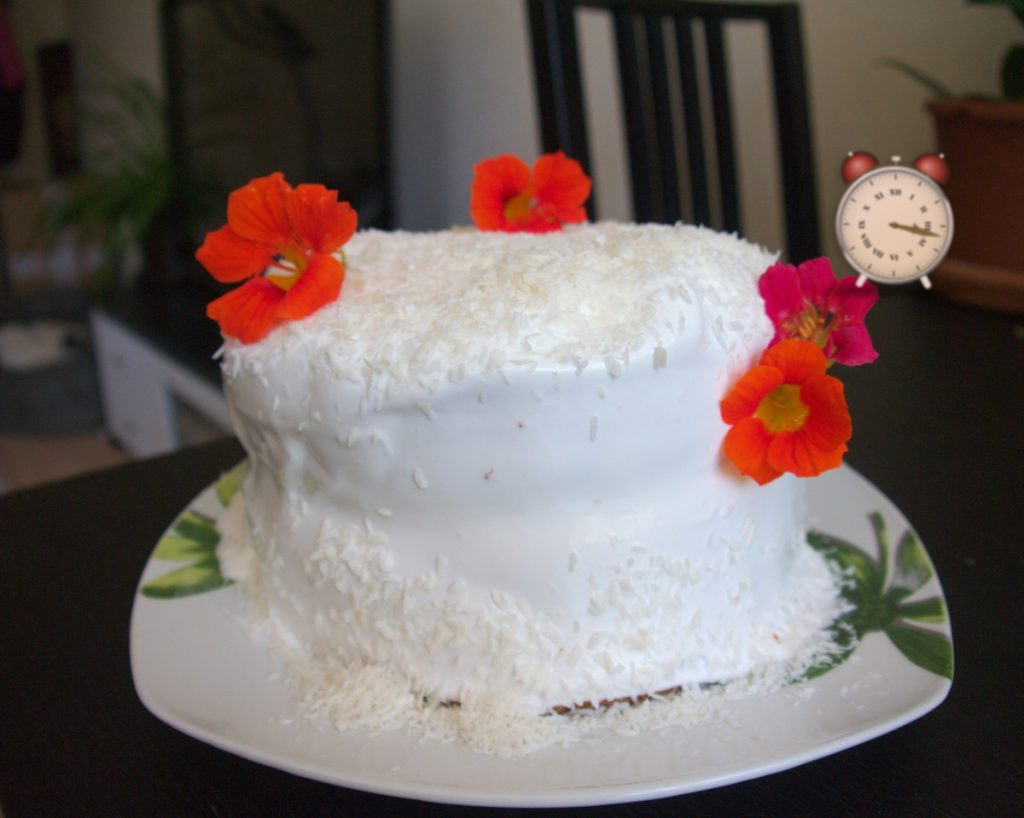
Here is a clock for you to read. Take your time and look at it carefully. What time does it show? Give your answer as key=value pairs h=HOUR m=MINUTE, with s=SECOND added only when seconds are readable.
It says h=3 m=17
